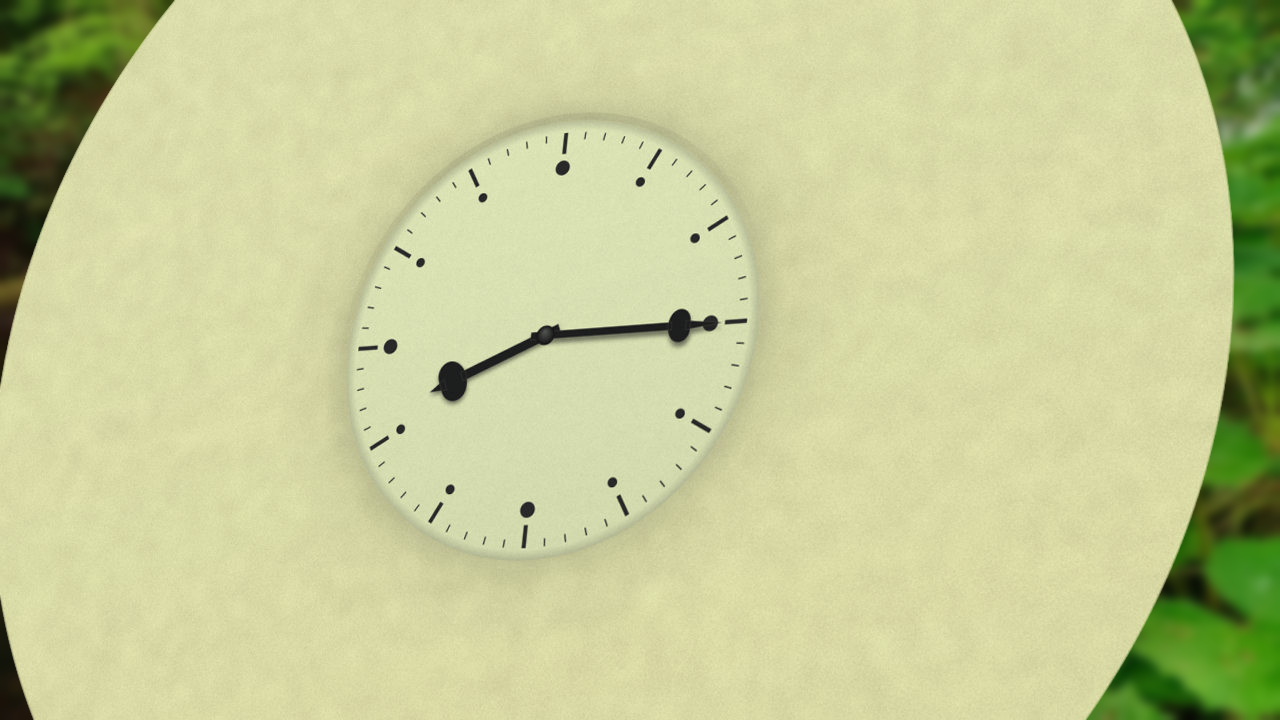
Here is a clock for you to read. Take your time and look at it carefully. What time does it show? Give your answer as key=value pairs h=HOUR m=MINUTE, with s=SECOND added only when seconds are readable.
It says h=8 m=15
